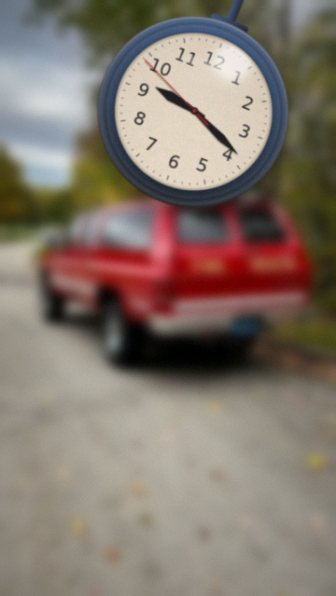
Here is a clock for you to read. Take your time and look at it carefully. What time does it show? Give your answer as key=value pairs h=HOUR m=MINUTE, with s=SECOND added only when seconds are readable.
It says h=9 m=18 s=49
